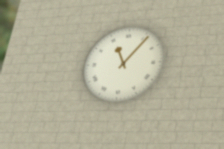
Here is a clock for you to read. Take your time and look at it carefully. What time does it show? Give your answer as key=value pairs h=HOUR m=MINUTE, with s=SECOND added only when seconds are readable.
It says h=11 m=6
